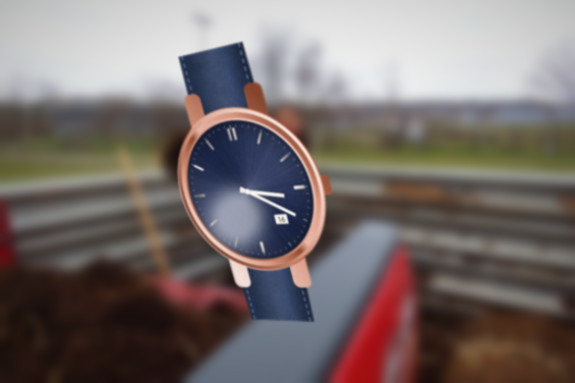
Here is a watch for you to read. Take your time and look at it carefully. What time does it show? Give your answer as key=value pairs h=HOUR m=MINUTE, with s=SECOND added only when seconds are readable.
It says h=3 m=20
